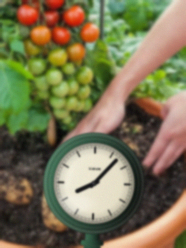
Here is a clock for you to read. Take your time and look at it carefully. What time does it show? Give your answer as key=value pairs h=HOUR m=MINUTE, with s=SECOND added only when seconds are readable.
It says h=8 m=7
